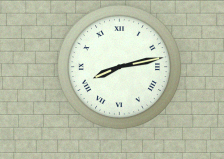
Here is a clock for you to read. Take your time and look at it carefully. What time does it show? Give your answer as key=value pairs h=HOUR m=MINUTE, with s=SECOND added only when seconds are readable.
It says h=8 m=13
